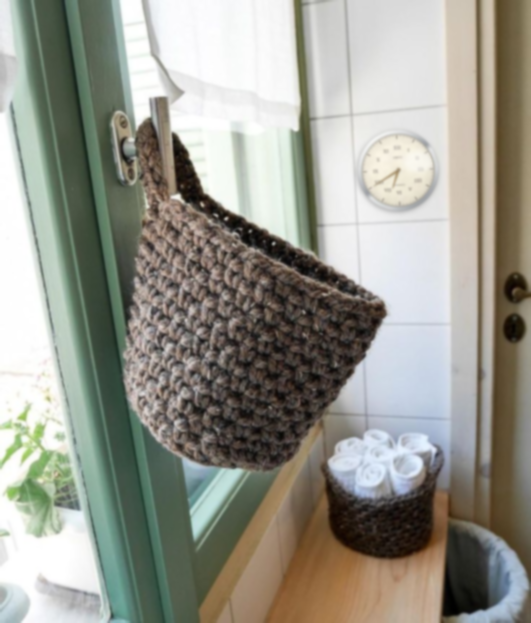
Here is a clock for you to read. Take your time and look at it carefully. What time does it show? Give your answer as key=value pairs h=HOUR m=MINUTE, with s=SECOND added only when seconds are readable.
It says h=6 m=40
